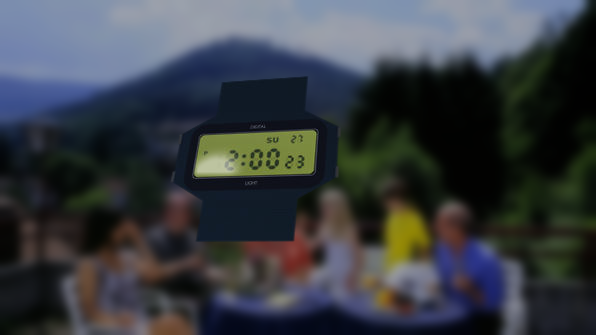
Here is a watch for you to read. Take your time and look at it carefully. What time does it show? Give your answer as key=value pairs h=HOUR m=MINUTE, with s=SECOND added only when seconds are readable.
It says h=2 m=0 s=23
